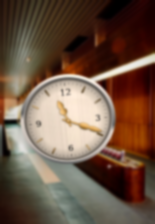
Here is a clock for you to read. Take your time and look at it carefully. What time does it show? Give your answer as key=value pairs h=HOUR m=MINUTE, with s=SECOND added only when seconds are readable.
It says h=11 m=19
